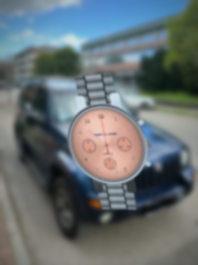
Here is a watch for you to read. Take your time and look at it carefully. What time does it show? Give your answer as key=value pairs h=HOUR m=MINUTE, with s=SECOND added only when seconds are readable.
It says h=10 m=28
